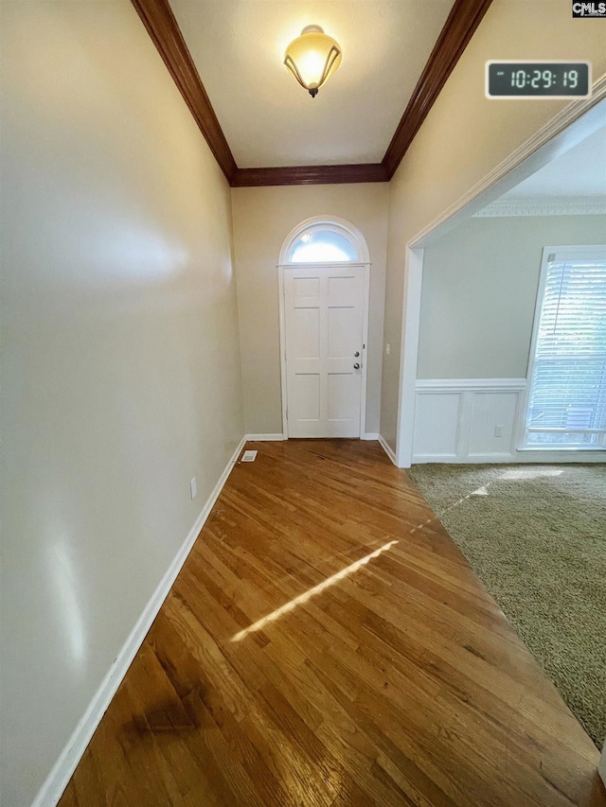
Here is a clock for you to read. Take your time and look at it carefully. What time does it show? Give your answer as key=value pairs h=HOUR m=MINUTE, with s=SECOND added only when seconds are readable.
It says h=10 m=29 s=19
